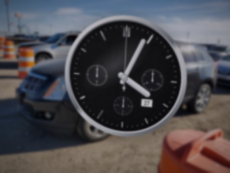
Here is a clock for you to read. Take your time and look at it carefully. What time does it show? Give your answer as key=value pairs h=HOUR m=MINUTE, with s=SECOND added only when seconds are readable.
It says h=4 m=4
